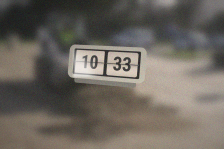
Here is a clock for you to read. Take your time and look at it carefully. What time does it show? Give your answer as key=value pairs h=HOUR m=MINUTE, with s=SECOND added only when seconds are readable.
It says h=10 m=33
